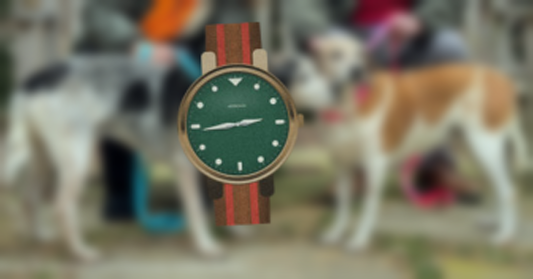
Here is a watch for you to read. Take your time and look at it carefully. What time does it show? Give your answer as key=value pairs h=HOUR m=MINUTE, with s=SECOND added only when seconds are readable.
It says h=2 m=44
